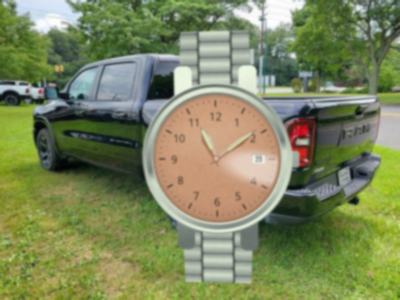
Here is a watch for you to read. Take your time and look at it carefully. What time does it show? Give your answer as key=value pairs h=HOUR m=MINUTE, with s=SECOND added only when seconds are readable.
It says h=11 m=9
